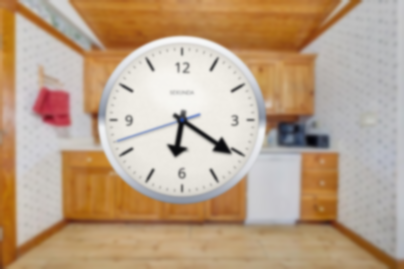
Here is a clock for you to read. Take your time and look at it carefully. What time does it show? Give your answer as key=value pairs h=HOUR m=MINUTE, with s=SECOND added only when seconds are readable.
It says h=6 m=20 s=42
